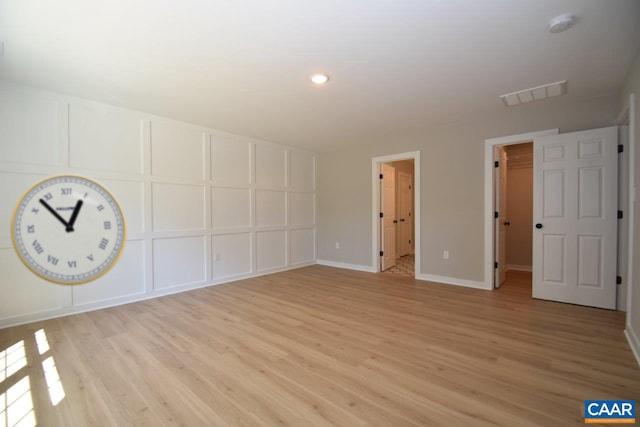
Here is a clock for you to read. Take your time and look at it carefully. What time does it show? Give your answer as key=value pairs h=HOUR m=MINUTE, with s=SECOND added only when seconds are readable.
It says h=12 m=53
